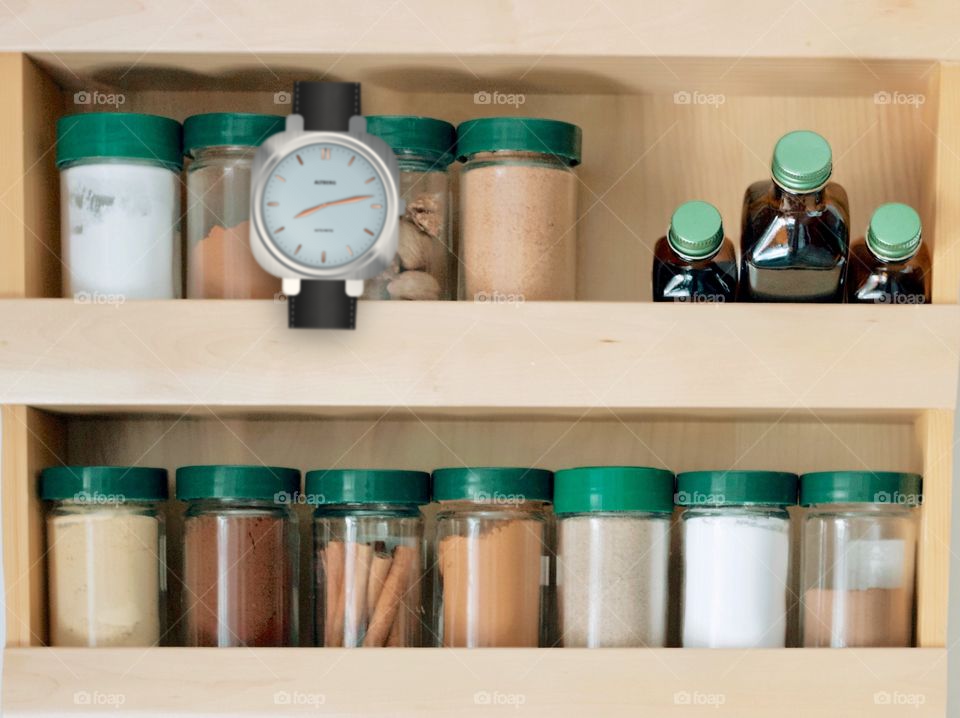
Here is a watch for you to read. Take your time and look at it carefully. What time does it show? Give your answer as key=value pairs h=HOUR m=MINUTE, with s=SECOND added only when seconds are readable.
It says h=8 m=13
